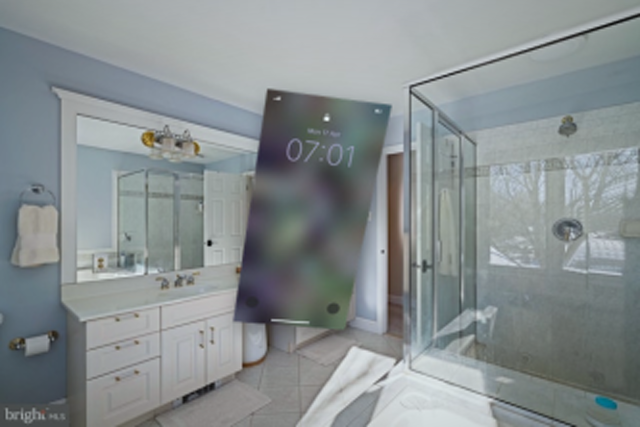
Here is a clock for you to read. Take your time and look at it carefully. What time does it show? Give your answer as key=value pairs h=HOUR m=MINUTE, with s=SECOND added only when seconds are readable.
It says h=7 m=1
